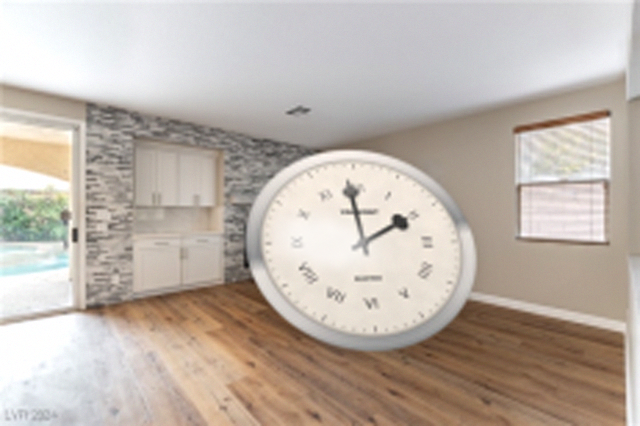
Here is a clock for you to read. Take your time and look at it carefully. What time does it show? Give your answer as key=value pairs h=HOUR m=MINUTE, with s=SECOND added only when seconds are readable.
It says h=1 m=59
